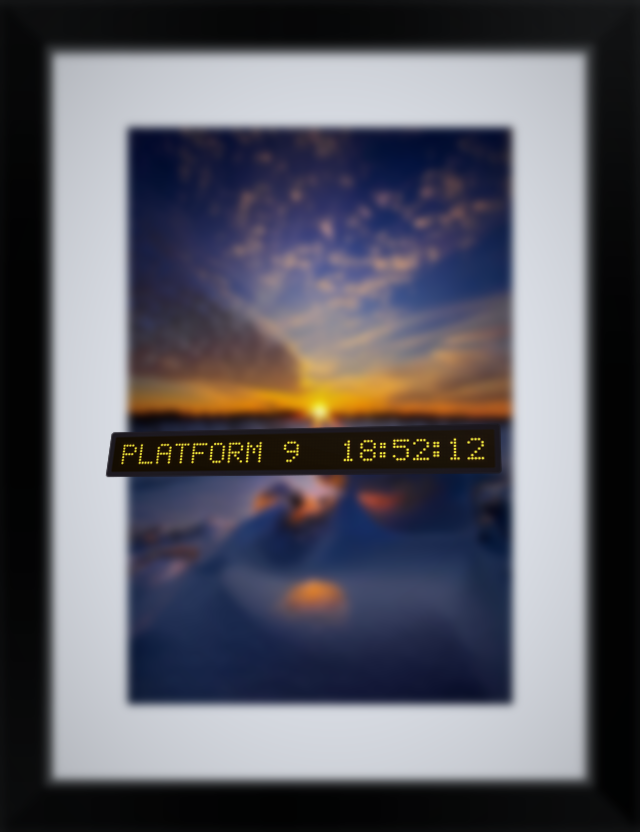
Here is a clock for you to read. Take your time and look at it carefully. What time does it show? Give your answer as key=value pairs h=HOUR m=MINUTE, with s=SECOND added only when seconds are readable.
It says h=18 m=52 s=12
